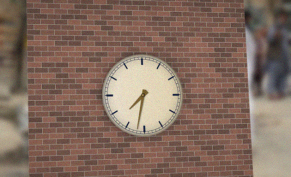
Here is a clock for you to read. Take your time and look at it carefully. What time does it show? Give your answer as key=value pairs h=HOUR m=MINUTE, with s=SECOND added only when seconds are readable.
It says h=7 m=32
